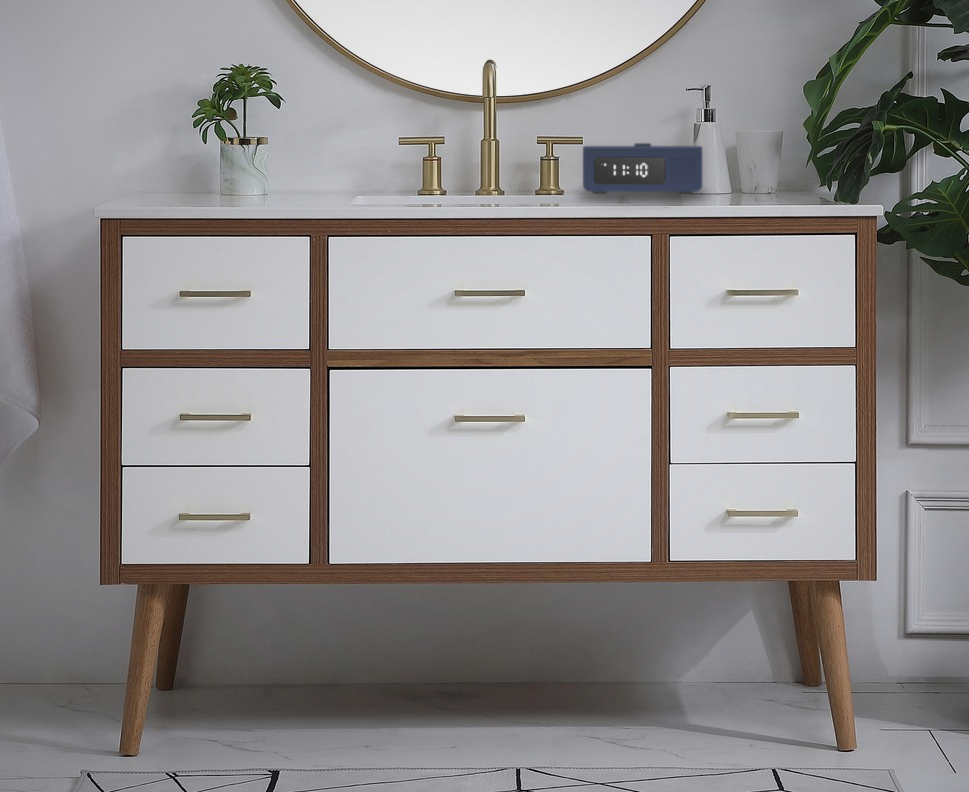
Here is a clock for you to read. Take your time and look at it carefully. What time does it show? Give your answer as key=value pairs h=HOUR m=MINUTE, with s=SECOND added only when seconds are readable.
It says h=11 m=10
